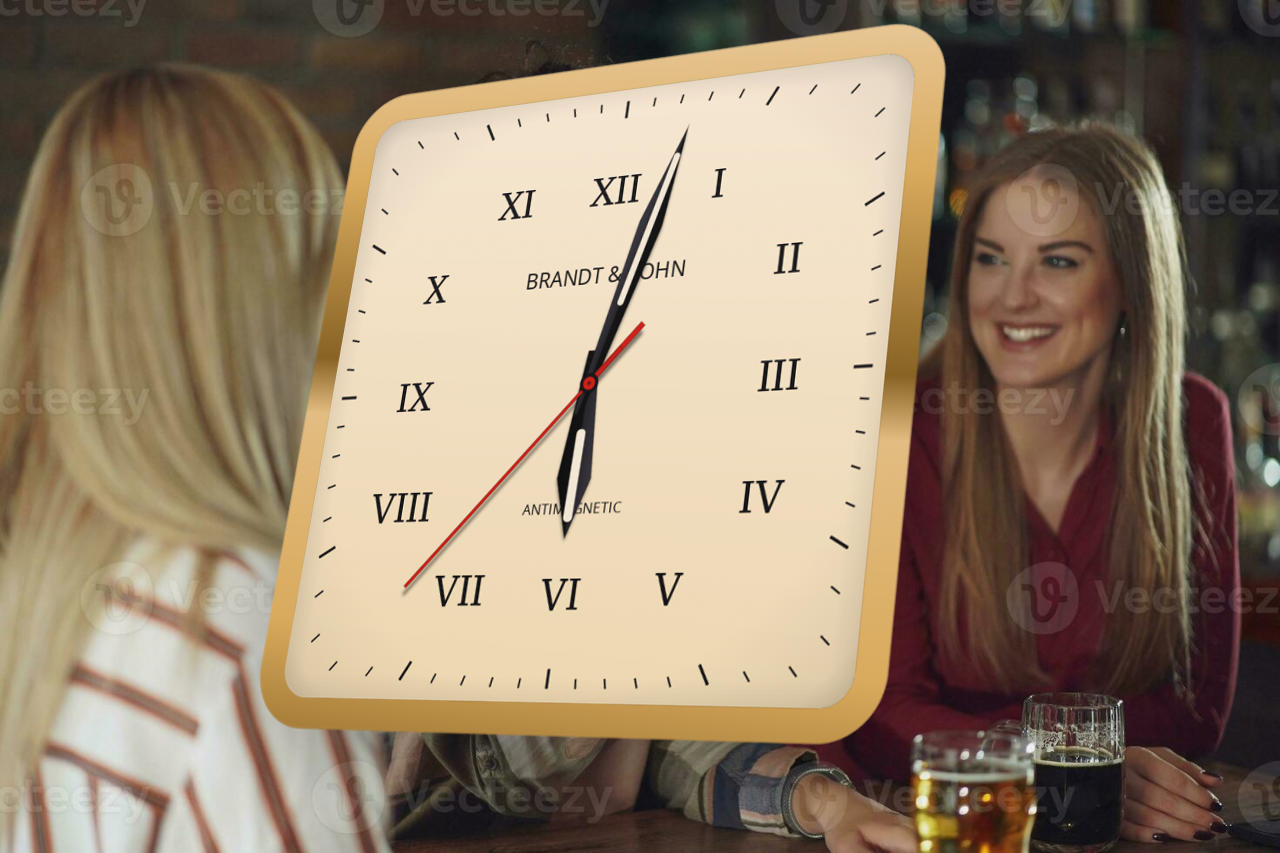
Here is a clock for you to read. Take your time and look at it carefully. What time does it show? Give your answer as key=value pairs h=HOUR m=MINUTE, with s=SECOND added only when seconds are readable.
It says h=6 m=2 s=37
